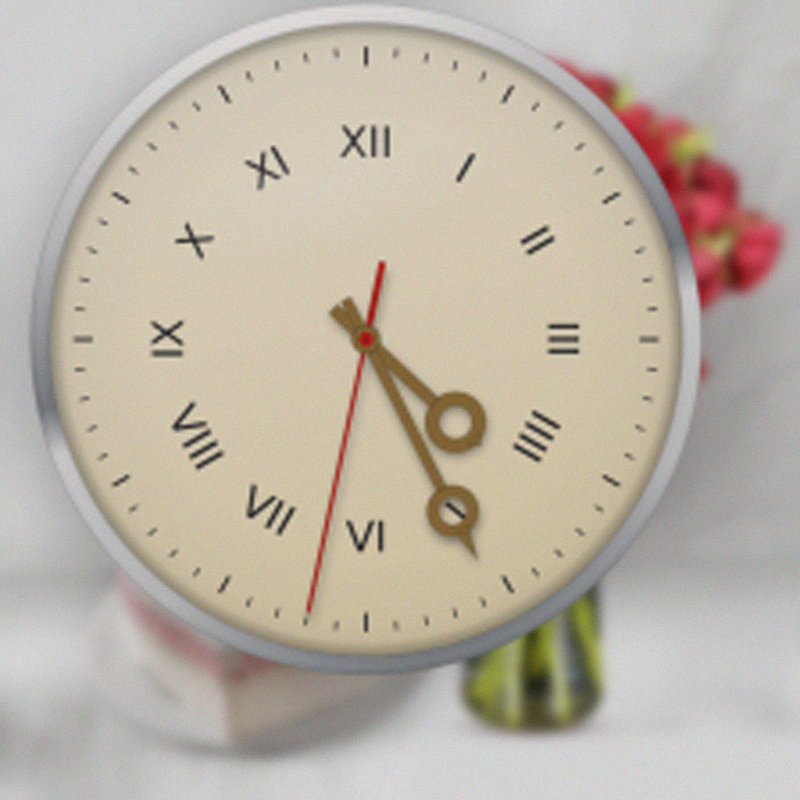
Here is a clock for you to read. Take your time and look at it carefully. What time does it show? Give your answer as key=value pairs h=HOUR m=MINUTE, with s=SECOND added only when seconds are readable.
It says h=4 m=25 s=32
